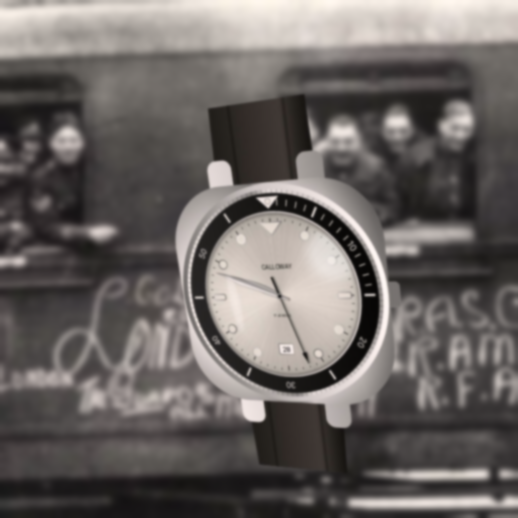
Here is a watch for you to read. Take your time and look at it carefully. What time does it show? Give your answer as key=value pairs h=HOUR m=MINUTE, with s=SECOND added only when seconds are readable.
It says h=9 m=48 s=27
